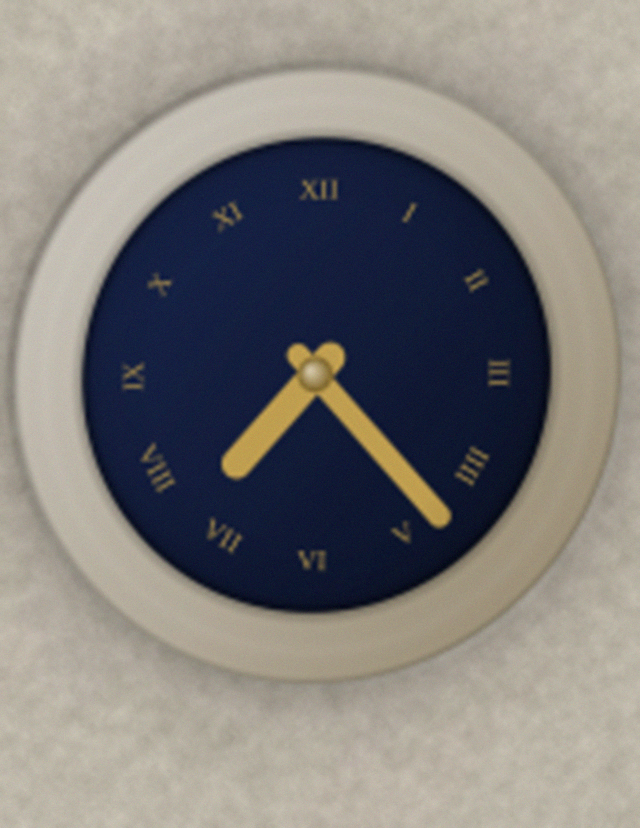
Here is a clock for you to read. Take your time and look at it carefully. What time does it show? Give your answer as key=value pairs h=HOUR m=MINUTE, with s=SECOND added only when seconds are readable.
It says h=7 m=23
